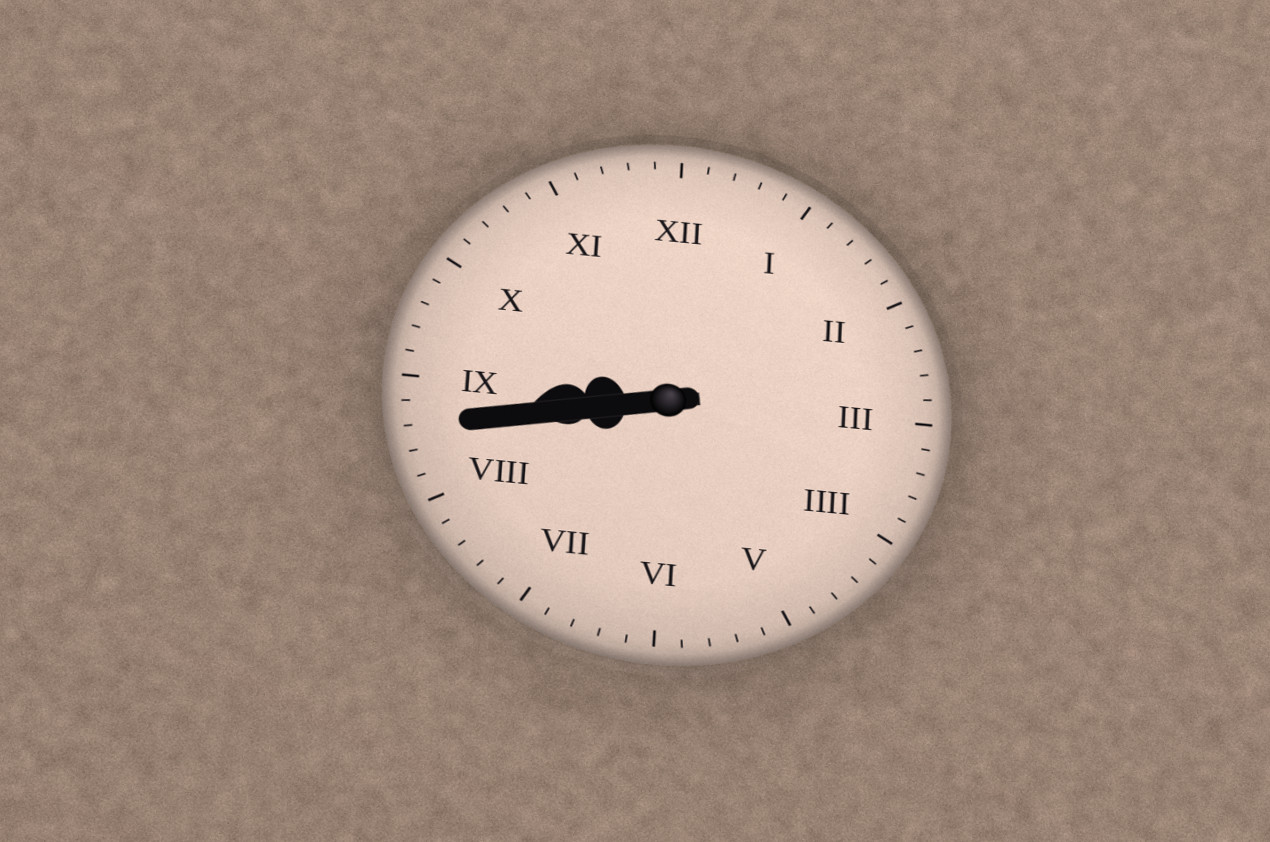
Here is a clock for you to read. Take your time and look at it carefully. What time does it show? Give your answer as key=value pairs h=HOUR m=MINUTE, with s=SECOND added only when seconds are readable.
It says h=8 m=43
